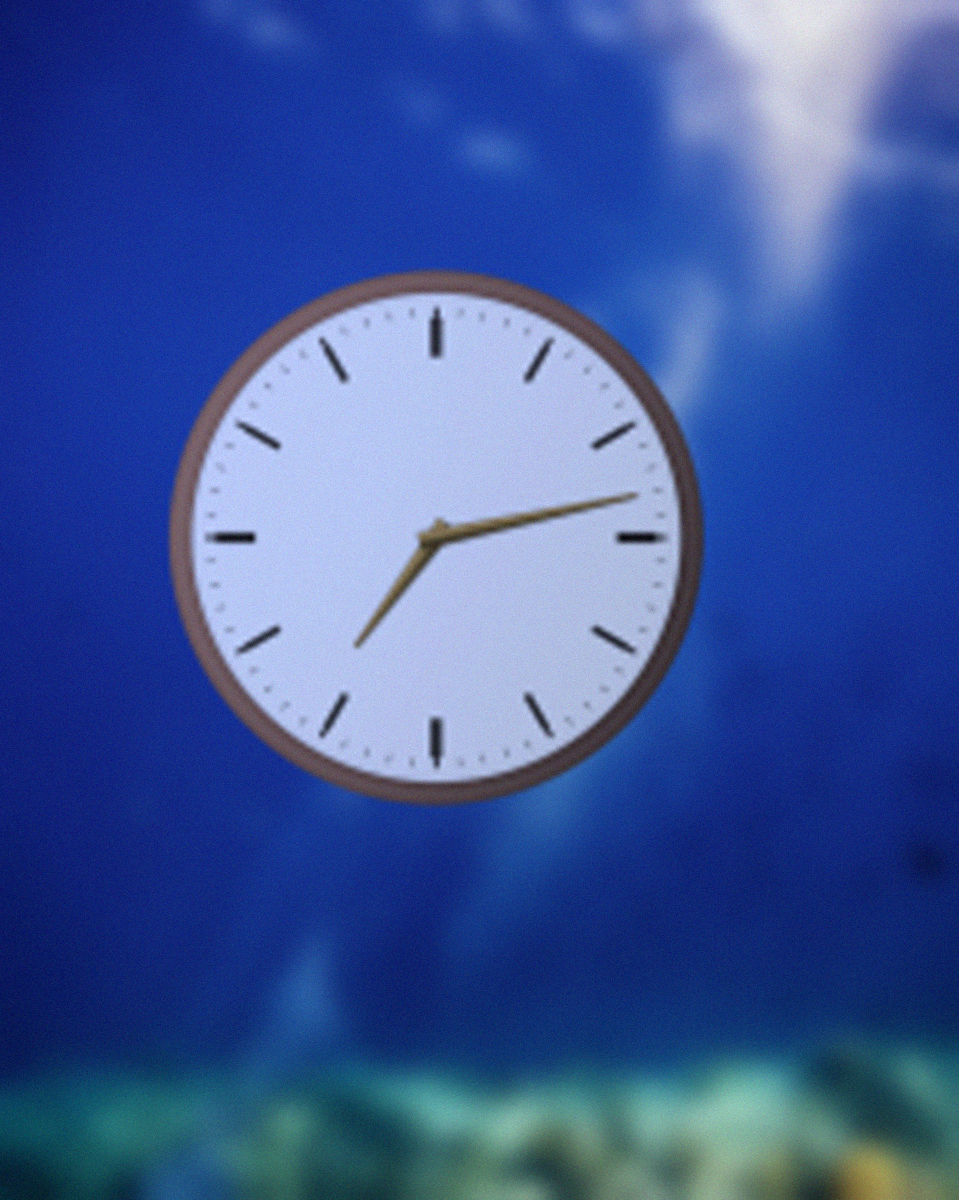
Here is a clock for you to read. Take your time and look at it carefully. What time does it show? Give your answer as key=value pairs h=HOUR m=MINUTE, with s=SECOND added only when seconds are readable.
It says h=7 m=13
